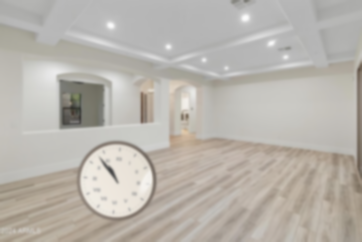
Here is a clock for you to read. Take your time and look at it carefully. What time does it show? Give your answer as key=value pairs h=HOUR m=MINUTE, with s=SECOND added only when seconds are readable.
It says h=10 m=53
